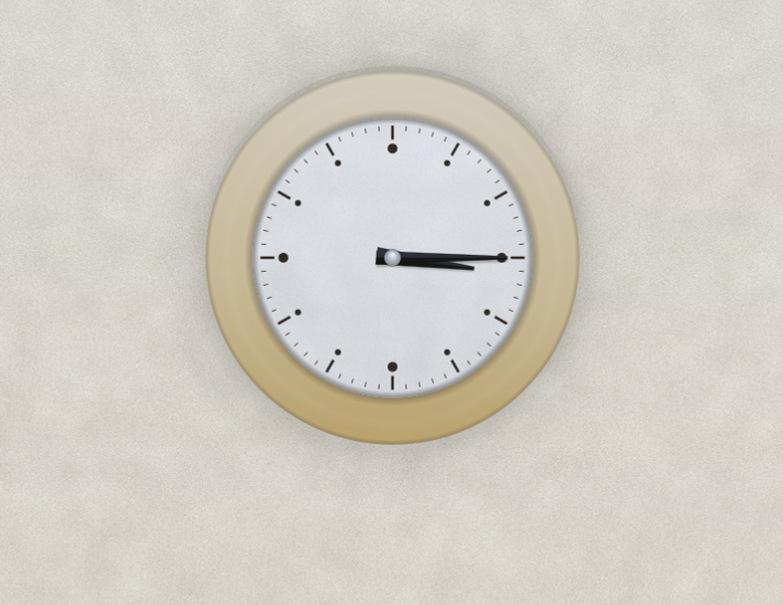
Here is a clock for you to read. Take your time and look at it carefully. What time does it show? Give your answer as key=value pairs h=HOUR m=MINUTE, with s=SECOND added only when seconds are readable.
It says h=3 m=15
